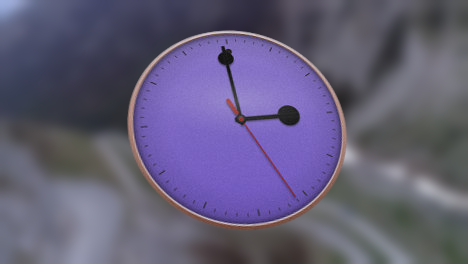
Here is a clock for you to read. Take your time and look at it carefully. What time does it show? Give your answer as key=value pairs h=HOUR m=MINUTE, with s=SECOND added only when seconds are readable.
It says h=2 m=59 s=26
